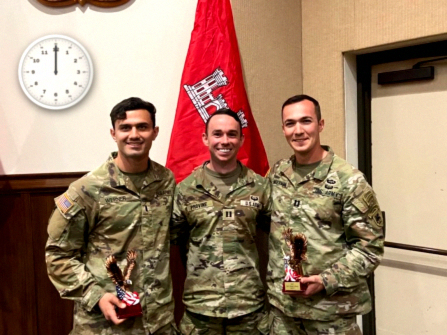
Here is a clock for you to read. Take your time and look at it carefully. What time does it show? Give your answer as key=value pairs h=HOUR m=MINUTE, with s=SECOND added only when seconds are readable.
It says h=12 m=0
